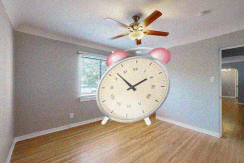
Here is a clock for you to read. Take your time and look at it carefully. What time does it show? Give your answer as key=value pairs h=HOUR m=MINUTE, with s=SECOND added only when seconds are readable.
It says h=1 m=52
